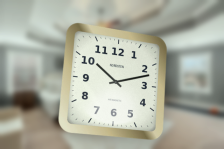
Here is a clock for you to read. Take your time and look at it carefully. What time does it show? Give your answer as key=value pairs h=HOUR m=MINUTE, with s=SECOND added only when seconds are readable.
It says h=10 m=12
